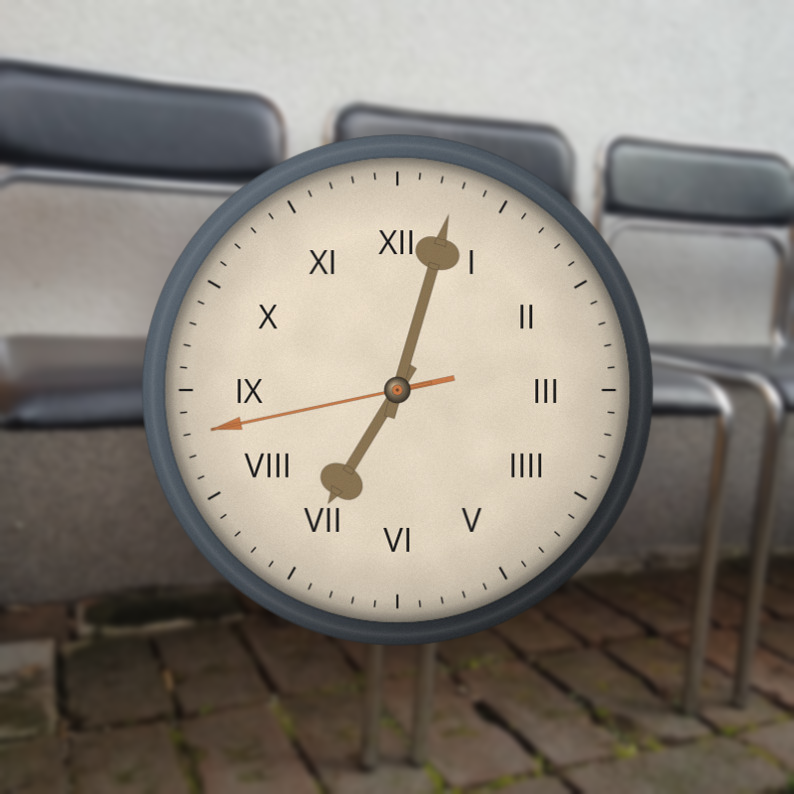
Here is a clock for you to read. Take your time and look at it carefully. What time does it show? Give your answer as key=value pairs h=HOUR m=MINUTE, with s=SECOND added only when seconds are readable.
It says h=7 m=2 s=43
